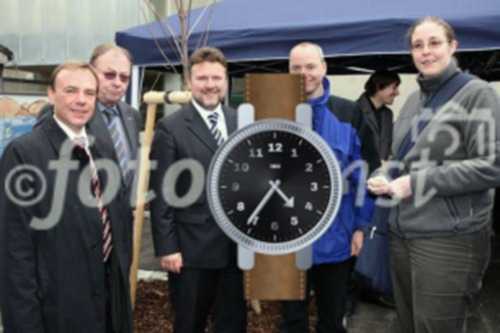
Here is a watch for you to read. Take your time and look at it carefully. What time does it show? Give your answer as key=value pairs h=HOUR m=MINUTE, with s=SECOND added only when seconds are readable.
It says h=4 m=36
